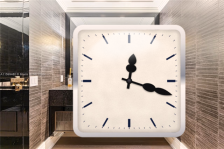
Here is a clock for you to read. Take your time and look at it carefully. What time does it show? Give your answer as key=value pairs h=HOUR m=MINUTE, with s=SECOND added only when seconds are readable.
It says h=12 m=18
